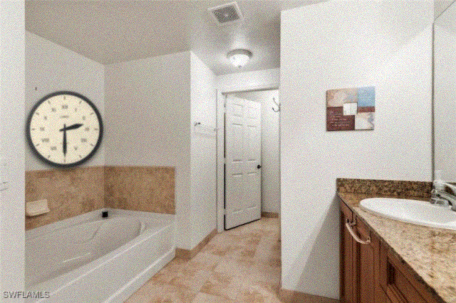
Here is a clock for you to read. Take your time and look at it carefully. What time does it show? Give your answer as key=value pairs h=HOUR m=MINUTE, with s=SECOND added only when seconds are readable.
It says h=2 m=30
